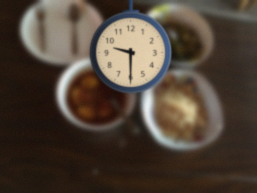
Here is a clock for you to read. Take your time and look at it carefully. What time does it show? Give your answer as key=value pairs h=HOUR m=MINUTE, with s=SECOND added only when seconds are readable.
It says h=9 m=30
